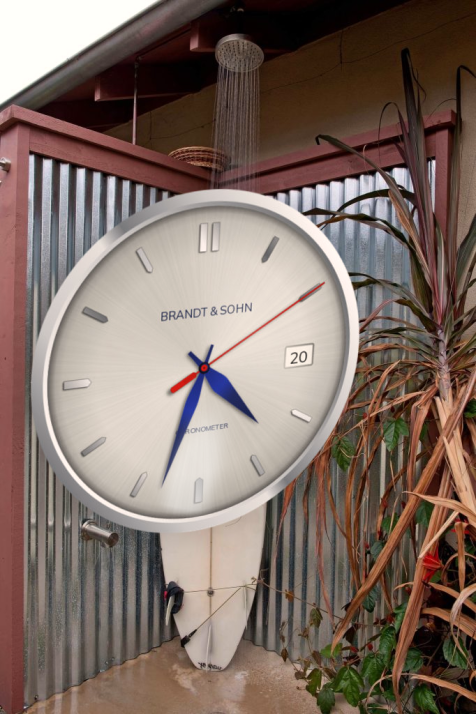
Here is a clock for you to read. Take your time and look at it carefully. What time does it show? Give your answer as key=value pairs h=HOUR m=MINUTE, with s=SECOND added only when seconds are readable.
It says h=4 m=33 s=10
